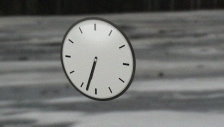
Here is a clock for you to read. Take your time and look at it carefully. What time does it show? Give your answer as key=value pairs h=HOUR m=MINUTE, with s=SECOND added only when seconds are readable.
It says h=6 m=33
